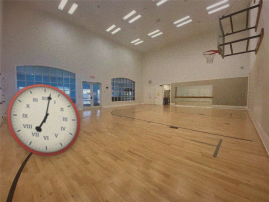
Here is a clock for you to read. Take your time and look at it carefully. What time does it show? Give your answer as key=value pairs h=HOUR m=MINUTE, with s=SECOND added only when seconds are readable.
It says h=7 m=2
